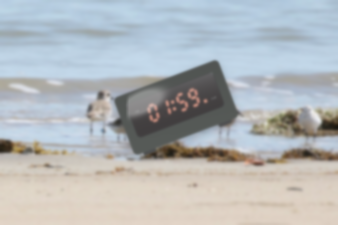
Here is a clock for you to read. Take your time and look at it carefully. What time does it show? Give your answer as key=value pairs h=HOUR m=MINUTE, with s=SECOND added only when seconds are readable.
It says h=1 m=59
